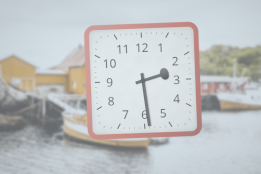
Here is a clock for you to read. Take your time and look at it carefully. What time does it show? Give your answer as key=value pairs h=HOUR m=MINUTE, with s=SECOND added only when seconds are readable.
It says h=2 m=29
